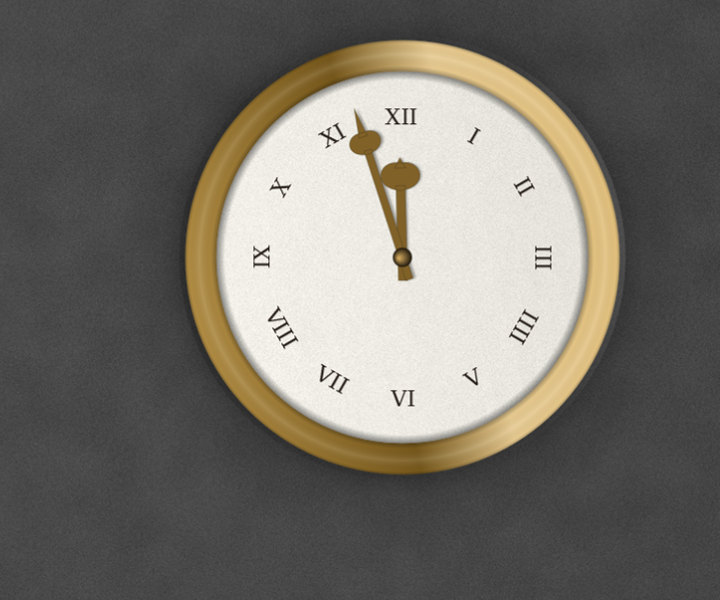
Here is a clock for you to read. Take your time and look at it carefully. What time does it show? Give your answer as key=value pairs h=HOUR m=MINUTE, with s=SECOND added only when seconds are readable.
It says h=11 m=57
